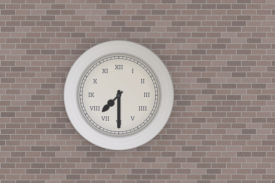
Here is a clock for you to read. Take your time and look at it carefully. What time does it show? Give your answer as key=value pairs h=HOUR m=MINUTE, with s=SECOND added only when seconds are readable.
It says h=7 m=30
